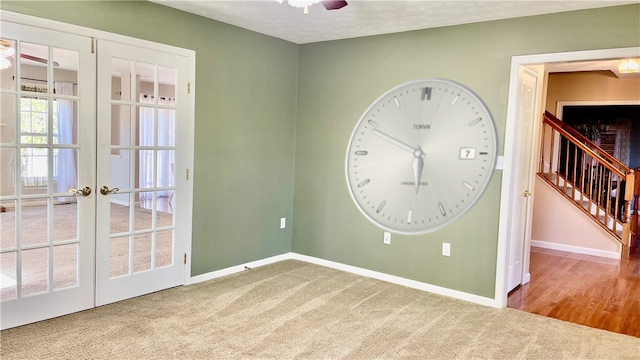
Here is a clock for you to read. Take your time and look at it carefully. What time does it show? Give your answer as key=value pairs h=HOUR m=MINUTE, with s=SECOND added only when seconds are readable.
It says h=5 m=49
